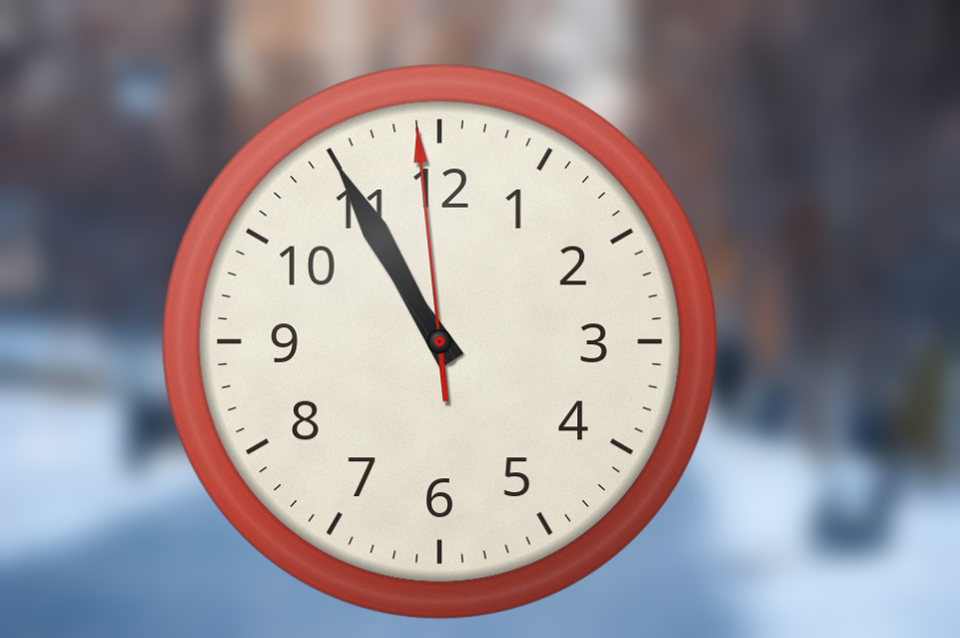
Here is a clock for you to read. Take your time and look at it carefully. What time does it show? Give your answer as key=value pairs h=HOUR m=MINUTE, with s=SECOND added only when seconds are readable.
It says h=10 m=54 s=59
